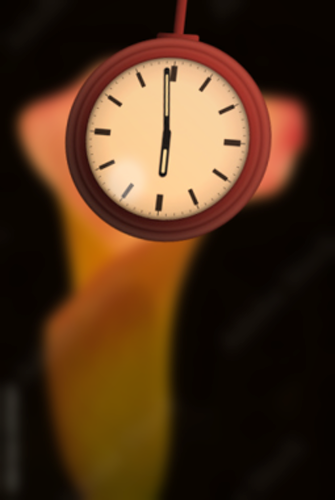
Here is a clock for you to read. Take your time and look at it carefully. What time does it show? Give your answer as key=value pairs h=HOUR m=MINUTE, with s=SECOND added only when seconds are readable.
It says h=5 m=59
